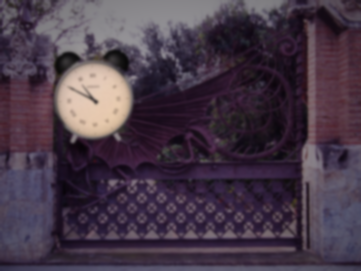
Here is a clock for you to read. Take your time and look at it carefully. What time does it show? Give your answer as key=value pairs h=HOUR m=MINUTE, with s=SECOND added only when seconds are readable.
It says h=10 m=50
